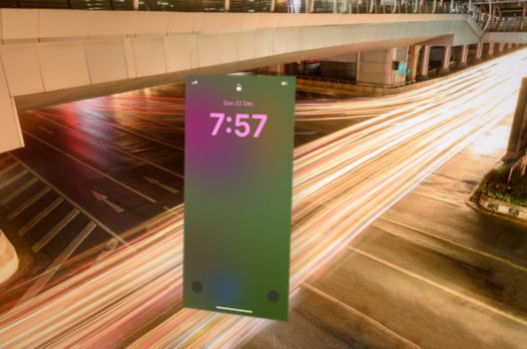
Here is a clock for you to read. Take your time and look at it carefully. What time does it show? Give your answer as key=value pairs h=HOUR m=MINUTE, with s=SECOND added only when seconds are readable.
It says h=7 m=57
